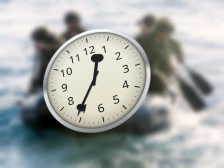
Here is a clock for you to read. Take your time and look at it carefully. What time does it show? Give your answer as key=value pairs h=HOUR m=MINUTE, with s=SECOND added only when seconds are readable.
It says h=12 m=36
